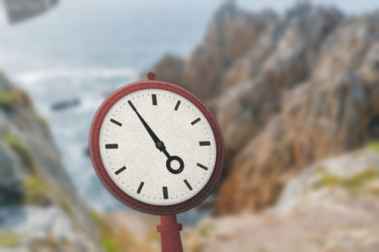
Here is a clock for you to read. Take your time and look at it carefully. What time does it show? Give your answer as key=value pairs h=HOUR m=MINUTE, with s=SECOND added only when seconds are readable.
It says h=4 m=55
